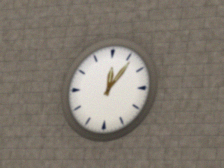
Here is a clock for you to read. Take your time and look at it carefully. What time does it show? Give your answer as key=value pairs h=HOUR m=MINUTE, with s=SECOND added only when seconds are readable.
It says h=12 m=6
